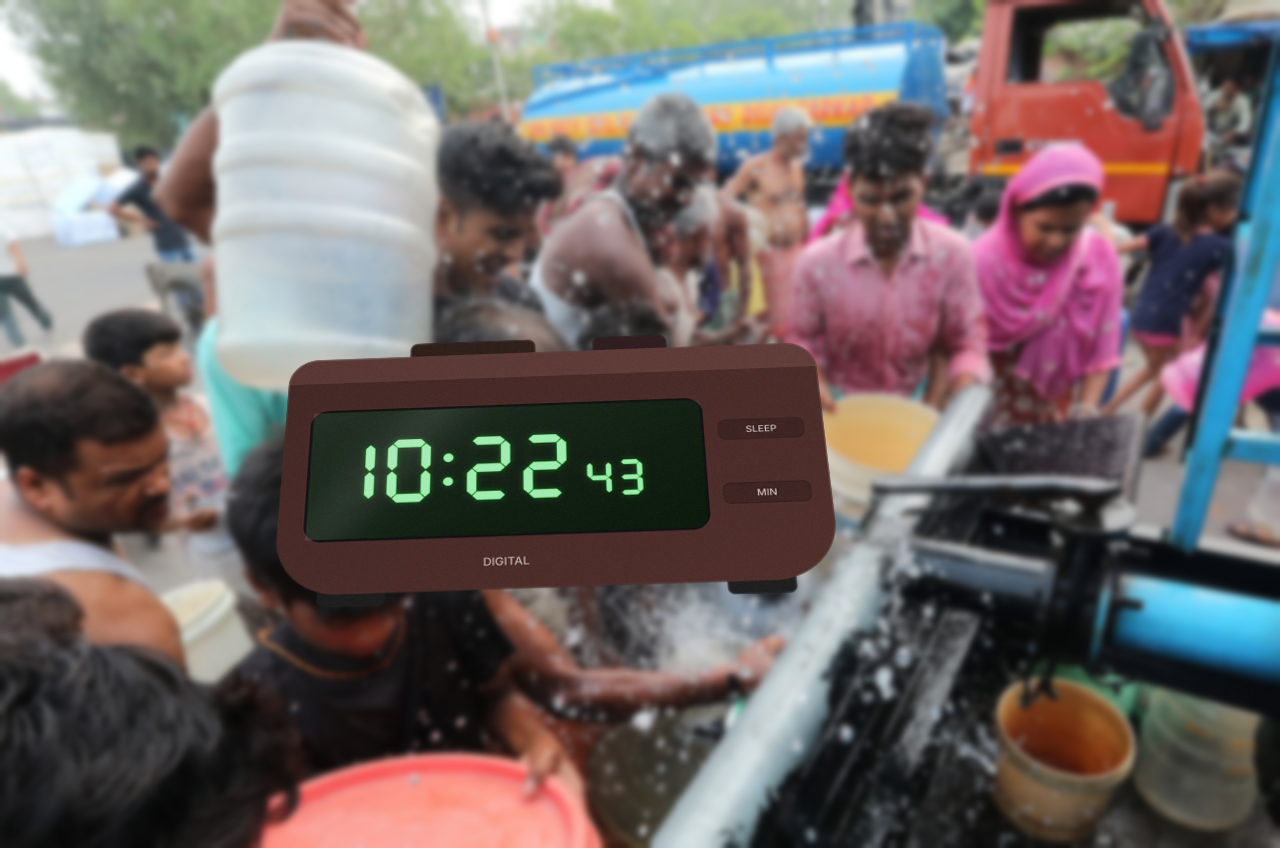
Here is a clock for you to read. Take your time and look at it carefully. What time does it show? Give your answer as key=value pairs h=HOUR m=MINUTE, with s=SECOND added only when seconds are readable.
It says h=10 m=22 s=43
